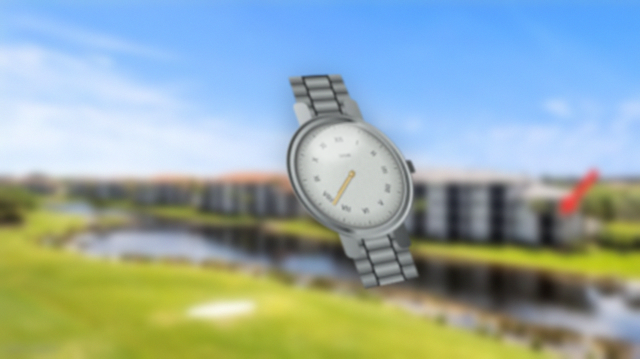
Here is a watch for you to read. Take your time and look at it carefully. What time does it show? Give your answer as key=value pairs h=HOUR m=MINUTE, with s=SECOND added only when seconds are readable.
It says h=7 m=38
